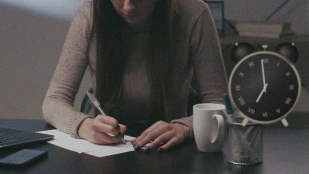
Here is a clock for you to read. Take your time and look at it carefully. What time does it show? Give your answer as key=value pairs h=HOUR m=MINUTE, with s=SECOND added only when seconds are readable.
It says h=6 m=59
